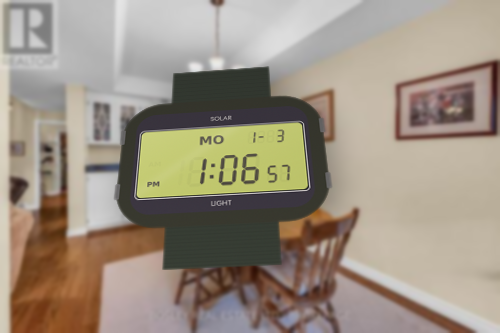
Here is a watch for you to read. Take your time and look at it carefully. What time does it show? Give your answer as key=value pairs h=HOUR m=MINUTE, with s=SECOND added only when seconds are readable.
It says h=1 m=6 s=57
